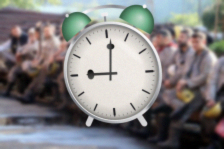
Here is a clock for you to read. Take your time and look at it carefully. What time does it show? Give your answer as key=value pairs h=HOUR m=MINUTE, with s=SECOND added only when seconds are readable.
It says h=9 m=1
